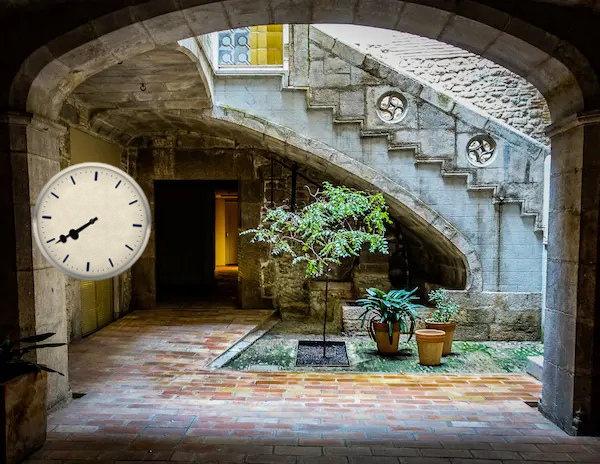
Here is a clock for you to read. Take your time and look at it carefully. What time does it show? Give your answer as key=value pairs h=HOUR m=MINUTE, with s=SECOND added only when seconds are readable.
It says h=7 m=39
